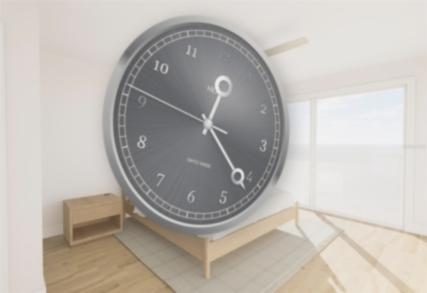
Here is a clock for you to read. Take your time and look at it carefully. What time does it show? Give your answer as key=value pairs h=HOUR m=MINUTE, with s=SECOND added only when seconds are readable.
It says h=12 m=21 s=46
